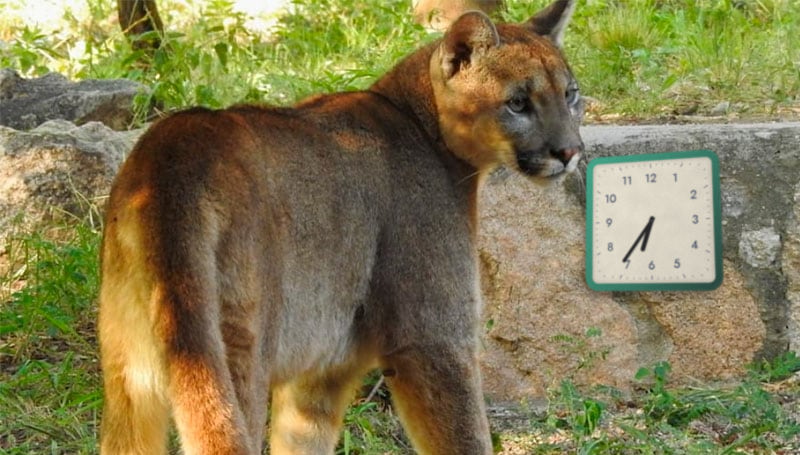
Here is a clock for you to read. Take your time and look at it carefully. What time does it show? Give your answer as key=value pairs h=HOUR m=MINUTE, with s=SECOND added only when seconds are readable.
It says h=6 m=36
